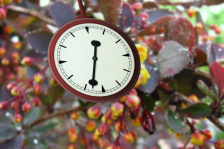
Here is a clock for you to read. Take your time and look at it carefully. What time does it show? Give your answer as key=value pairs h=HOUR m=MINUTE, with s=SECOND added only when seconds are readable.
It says h=12 m=33
